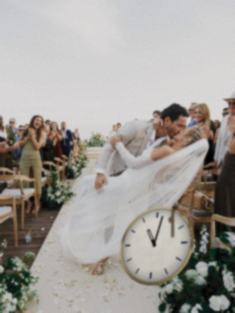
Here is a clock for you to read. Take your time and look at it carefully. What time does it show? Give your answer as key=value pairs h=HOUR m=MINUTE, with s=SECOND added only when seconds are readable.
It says h=11 m=2
